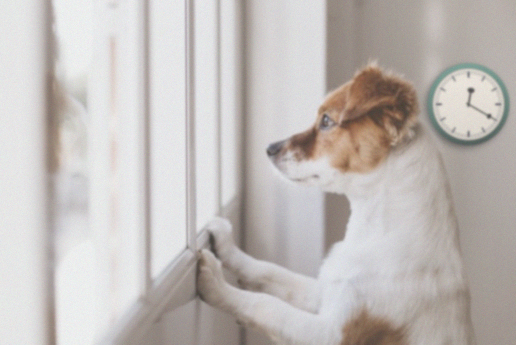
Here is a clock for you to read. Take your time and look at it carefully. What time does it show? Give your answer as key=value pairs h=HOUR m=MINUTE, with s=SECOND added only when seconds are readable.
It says h=12 m=20
